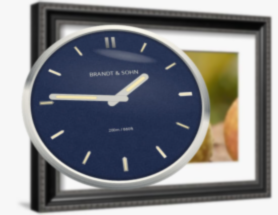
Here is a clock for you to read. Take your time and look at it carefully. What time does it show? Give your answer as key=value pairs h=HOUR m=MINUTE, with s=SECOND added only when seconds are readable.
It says h=1 m=46
